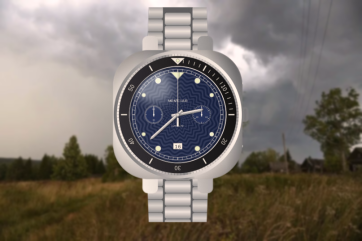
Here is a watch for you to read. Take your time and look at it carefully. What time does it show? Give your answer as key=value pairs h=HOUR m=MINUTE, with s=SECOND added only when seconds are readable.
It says h=2 m=38
